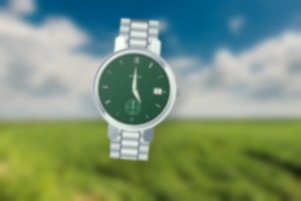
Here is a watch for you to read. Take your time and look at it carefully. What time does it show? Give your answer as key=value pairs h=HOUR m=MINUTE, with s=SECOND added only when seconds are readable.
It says h=5 m=0
